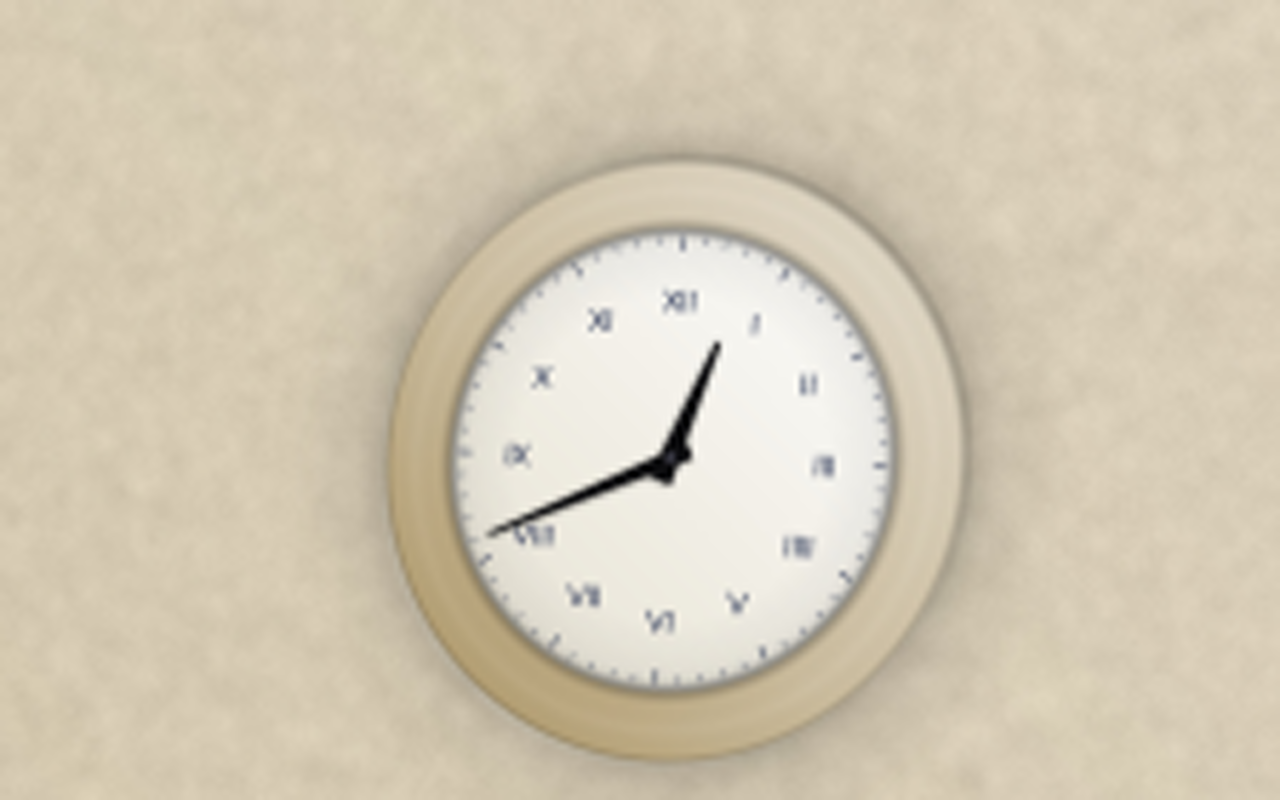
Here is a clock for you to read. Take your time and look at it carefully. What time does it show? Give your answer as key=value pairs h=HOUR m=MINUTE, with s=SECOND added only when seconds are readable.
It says h=12 m=41
